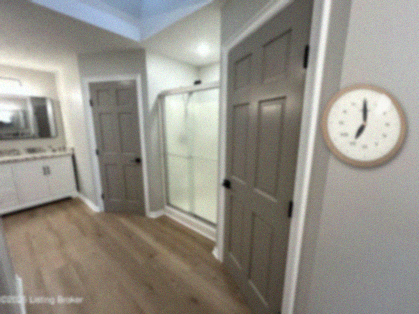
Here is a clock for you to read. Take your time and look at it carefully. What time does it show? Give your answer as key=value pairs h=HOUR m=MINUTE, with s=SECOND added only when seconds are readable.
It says h=7 m=0
